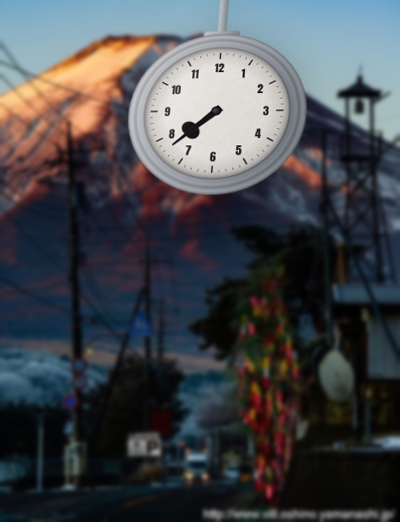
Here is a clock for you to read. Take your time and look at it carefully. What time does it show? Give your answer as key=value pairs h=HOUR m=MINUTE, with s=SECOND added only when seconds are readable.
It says h=7 m=38
